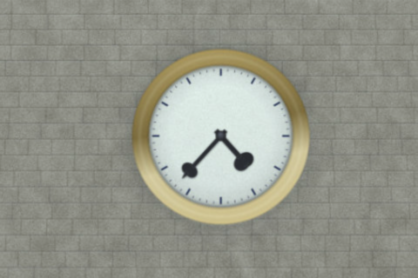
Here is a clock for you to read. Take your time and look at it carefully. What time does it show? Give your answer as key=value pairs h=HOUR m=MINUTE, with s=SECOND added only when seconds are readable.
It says h=4 m=37
